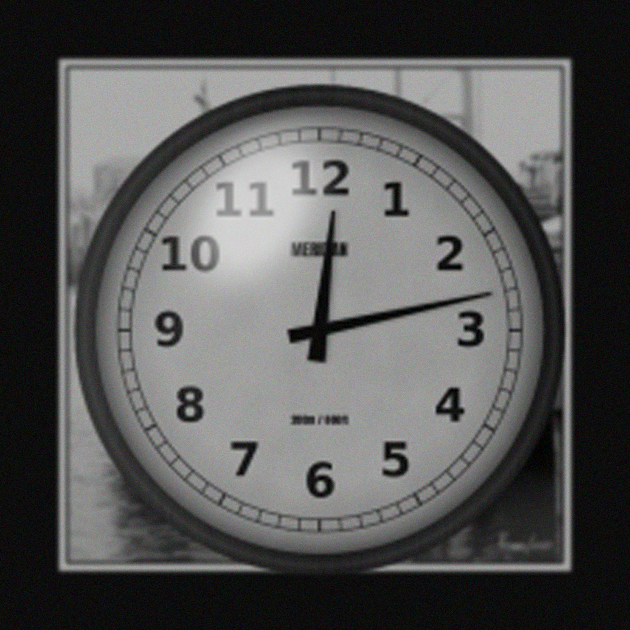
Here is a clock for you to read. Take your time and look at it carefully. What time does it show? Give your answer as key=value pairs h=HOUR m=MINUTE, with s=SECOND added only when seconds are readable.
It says h=12 m=13
